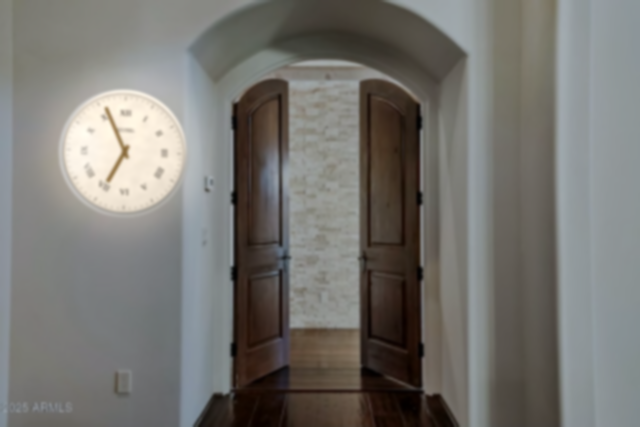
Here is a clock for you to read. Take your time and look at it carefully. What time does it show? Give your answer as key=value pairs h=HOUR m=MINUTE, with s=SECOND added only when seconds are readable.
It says h=6 m=56
